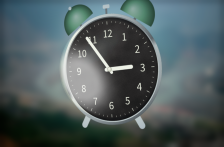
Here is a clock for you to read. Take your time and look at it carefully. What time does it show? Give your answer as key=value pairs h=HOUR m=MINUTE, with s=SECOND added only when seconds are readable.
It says h=2 m=54
